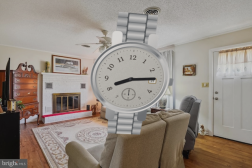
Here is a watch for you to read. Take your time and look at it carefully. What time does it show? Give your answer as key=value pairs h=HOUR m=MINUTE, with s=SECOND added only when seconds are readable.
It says h=8 m=14
